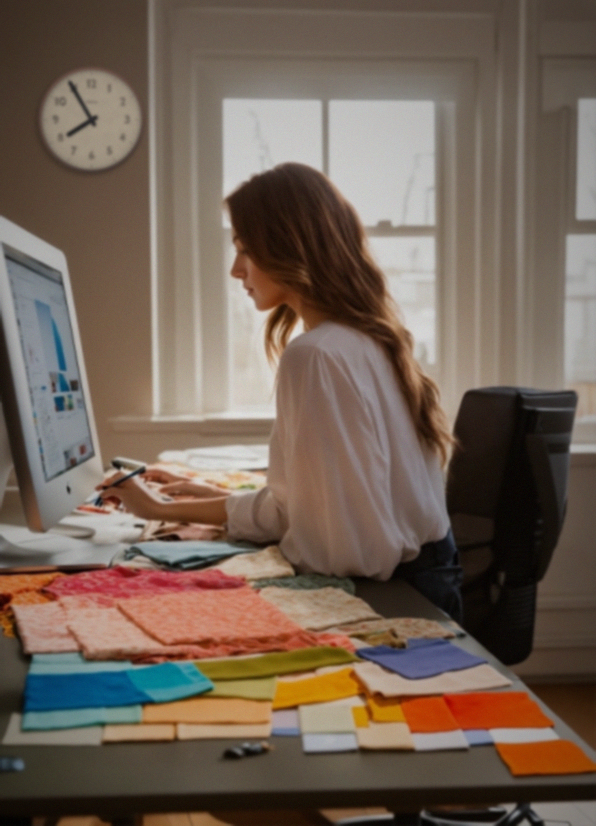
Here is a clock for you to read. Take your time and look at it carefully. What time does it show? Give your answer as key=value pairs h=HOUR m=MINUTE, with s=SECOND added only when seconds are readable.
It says h=7 m=55
